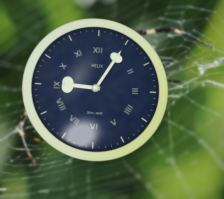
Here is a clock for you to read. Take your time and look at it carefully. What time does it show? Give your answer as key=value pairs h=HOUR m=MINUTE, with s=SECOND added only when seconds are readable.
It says h=9 m=5
